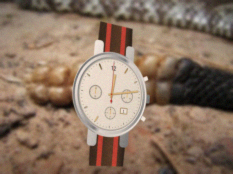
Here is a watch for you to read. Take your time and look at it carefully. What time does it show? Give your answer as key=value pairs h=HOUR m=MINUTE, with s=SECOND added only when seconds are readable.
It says h=12 m=13
